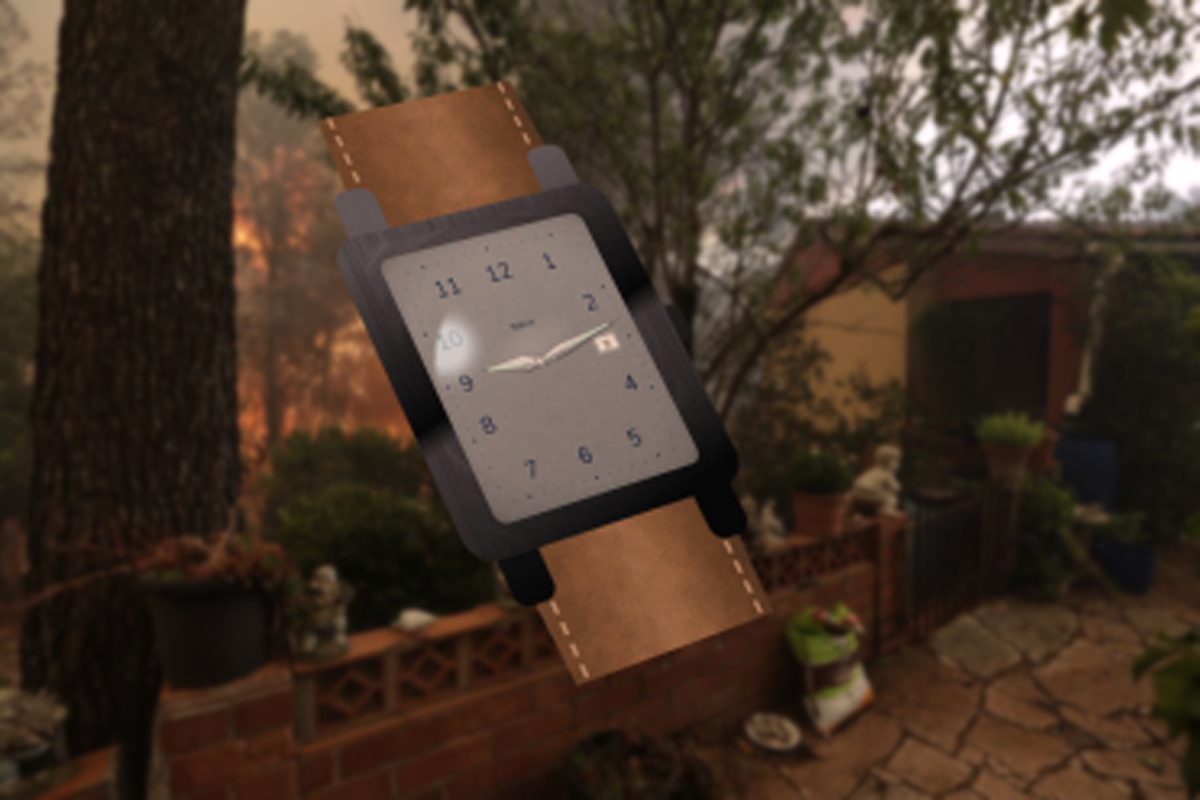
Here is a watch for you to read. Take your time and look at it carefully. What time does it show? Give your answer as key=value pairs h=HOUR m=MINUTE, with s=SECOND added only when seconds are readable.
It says h=9 m=13
